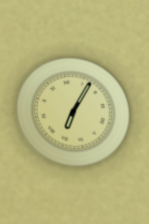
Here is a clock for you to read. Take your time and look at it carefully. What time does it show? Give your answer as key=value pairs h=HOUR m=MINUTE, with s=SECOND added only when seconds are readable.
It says h=7 m=7
